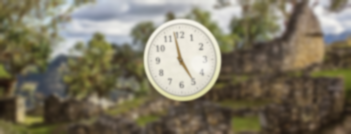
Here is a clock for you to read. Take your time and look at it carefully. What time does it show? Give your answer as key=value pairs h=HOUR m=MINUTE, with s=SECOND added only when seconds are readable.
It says h=4 m=58
